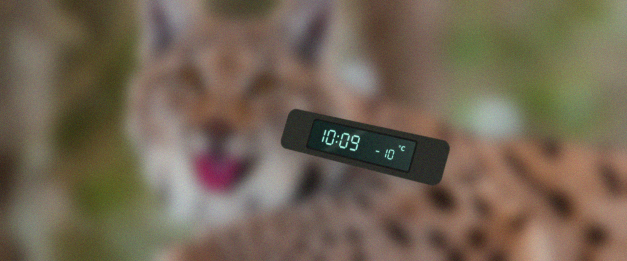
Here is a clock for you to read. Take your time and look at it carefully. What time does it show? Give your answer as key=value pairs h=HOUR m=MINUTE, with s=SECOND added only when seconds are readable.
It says h=10 m=9
